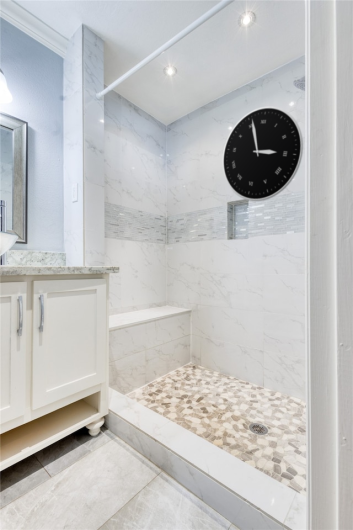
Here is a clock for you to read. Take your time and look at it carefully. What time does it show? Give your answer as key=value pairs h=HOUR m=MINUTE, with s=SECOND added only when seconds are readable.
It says h=2 m=56
